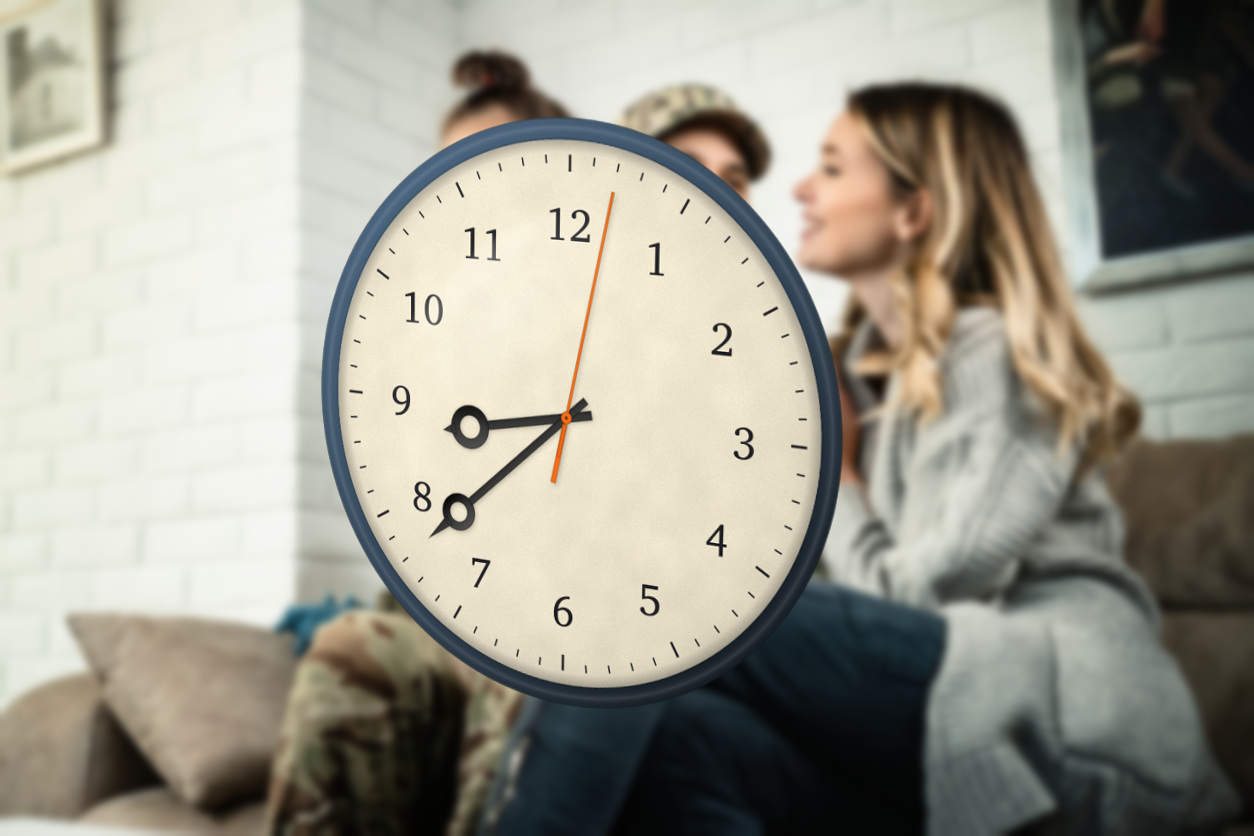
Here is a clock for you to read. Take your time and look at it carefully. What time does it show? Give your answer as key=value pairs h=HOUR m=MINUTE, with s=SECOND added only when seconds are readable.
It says h=8 m=38 s=2
